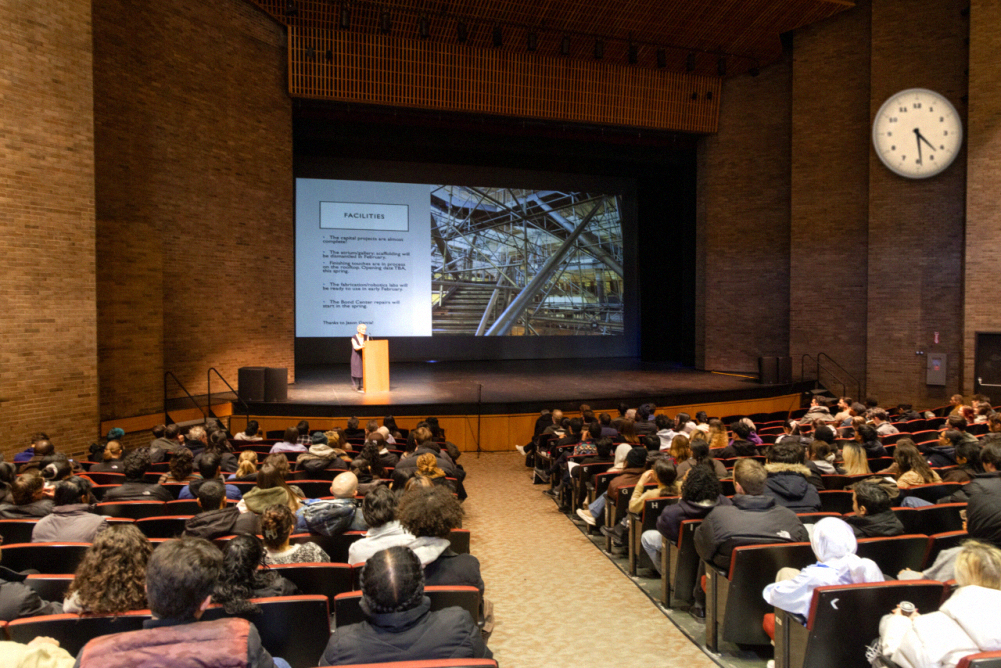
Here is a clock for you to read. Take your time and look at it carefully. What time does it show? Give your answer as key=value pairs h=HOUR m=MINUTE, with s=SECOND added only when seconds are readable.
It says h=4 m=29
